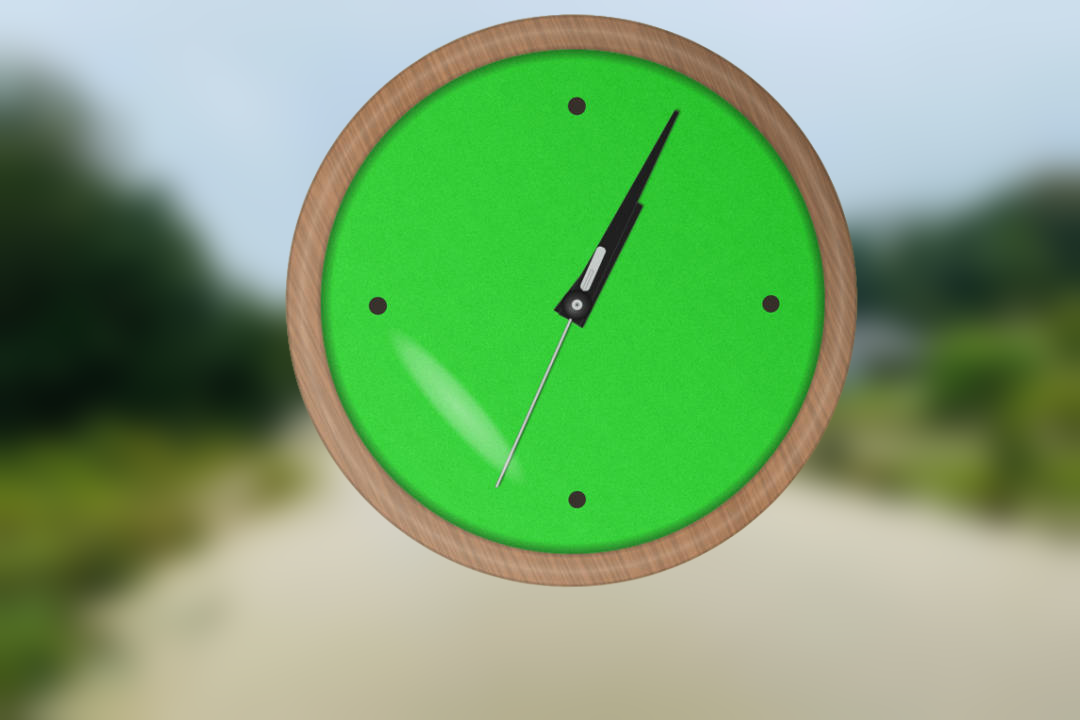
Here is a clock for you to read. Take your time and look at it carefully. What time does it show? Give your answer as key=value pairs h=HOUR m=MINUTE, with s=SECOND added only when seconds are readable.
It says h=1 m=4 s=34
